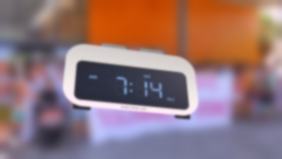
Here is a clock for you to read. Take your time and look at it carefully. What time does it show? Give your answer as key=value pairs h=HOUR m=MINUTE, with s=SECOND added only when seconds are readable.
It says h=7 m=14
